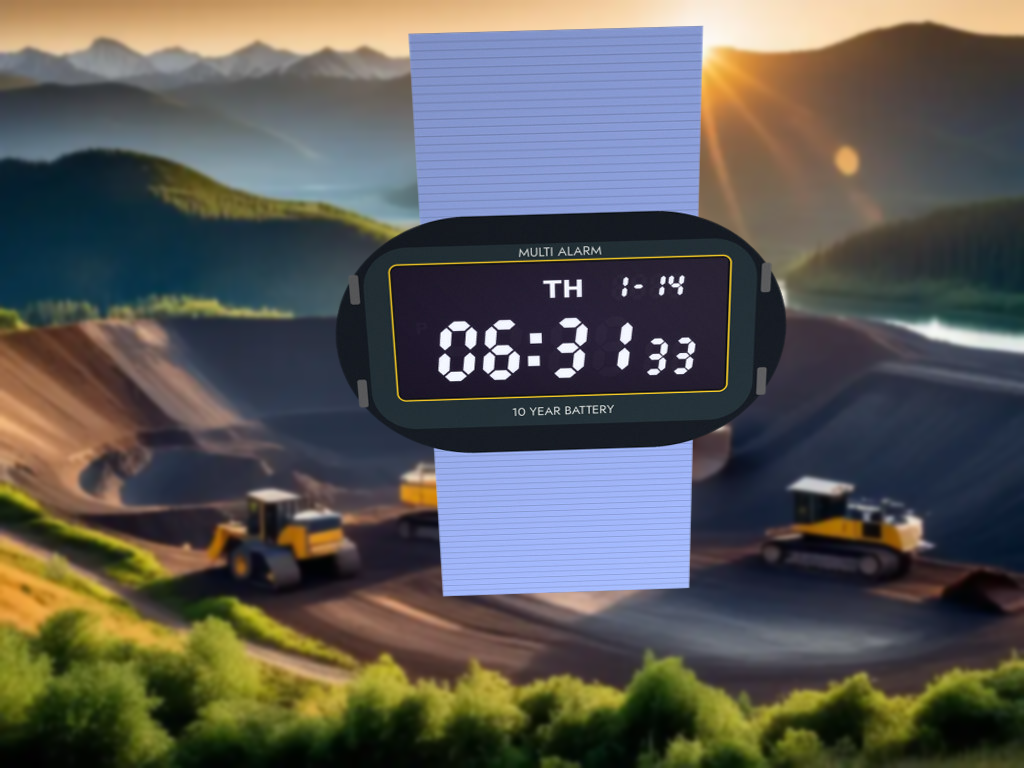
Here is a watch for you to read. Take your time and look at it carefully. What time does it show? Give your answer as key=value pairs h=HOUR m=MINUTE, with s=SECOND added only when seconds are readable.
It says h=6 m=31 s=33
